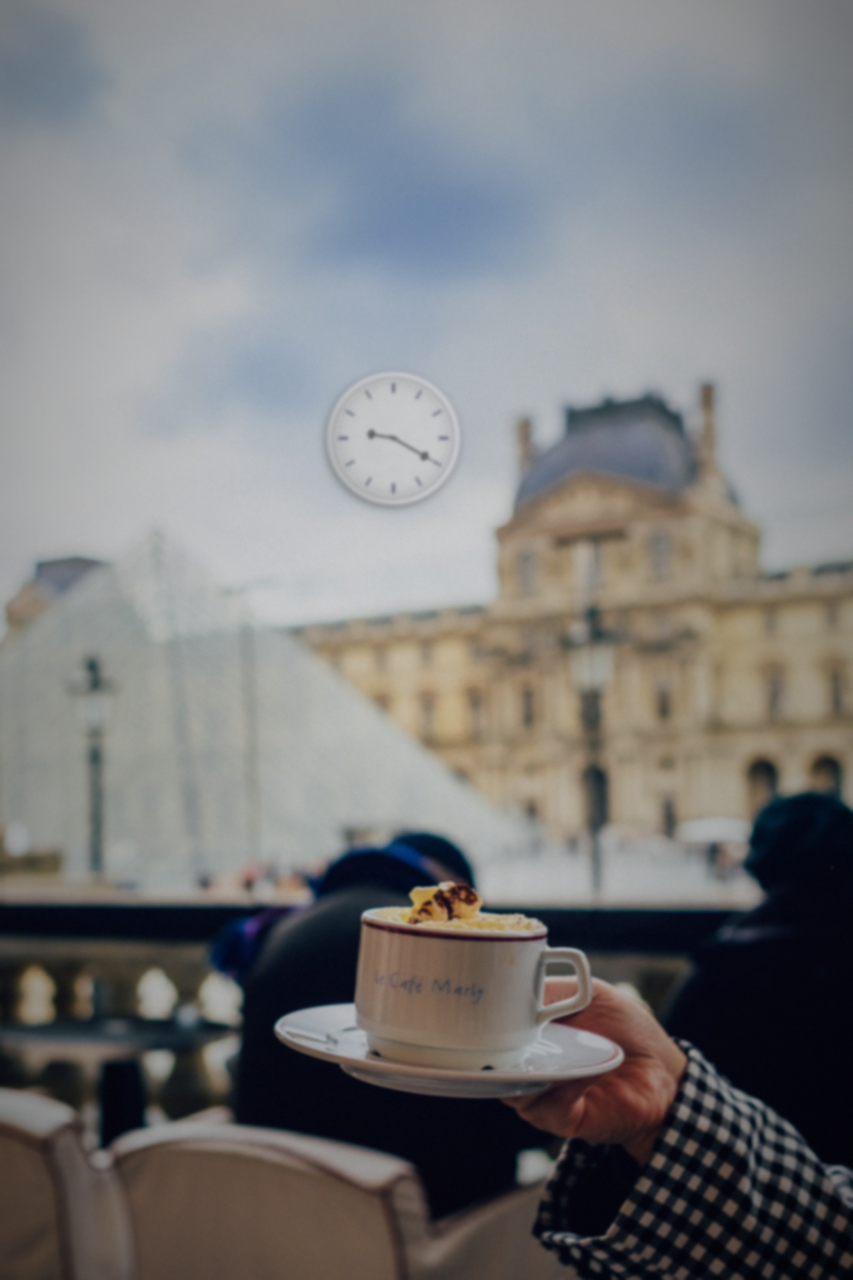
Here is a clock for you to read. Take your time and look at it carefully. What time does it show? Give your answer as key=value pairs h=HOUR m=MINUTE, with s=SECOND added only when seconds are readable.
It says h=9 m=20
